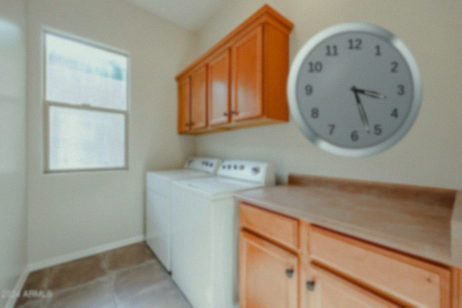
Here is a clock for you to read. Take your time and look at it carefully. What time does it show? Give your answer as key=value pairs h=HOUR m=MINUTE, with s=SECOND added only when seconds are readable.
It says h=3 m=27
